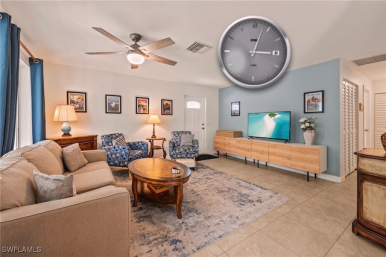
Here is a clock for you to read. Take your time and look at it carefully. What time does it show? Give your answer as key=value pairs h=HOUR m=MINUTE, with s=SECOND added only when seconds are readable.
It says h=3 m=3
